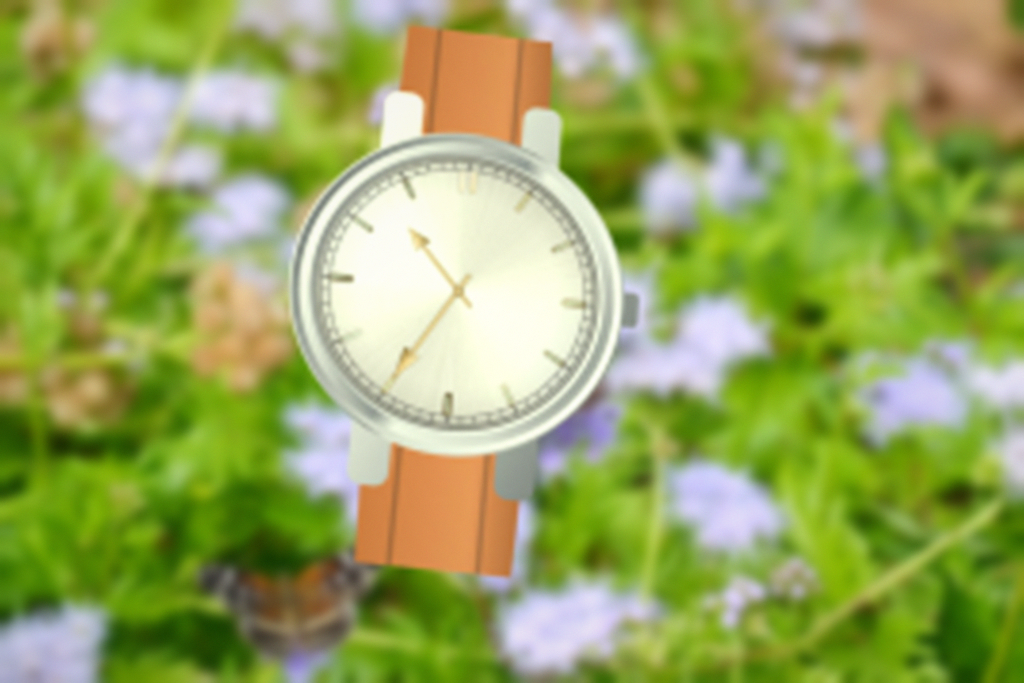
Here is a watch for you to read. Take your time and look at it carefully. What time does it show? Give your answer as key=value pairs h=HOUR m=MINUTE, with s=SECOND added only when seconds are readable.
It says h=10 m=35
